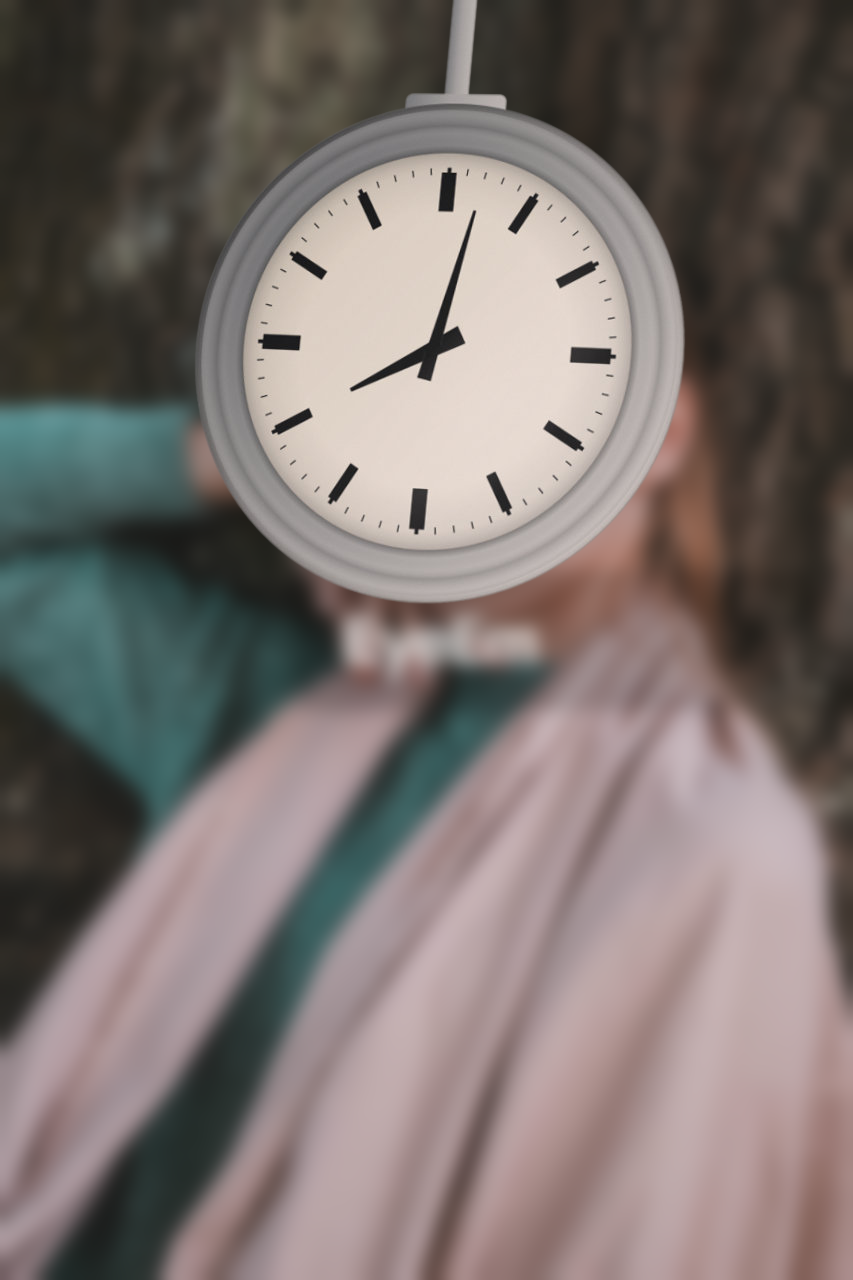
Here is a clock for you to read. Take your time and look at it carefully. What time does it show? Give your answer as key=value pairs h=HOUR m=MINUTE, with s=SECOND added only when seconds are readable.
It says h=8 m=2
